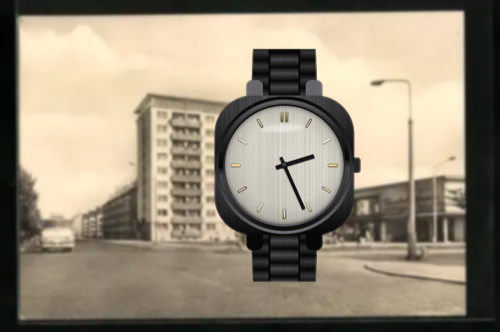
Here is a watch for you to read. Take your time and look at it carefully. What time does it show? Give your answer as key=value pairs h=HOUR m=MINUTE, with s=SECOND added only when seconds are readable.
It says h=2 m=26
